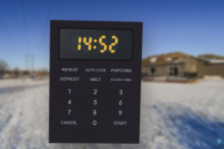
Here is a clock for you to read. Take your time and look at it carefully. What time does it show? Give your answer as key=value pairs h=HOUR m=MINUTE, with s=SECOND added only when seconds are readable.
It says h=14 m=52
